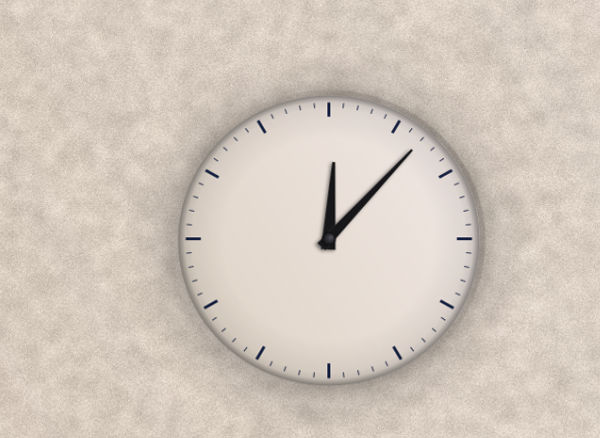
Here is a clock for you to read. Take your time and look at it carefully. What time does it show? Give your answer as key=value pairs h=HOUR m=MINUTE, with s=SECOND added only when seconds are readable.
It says h=12 m=7
